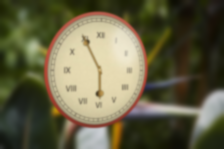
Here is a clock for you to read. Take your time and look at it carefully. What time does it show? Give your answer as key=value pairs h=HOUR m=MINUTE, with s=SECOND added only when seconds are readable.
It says h=5 m=55
